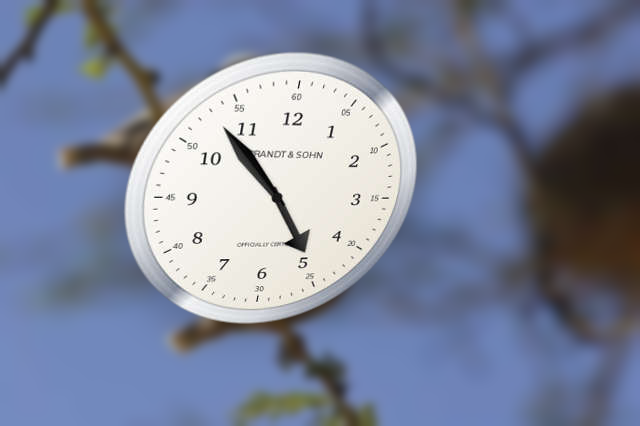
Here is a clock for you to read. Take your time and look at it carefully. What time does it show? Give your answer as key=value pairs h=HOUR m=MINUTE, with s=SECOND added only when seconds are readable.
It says h=4 m=53
